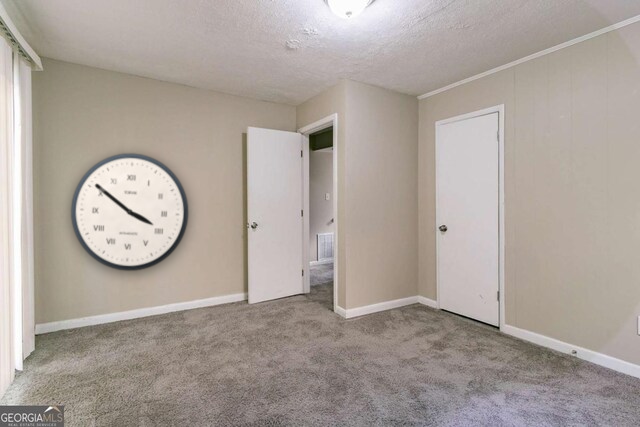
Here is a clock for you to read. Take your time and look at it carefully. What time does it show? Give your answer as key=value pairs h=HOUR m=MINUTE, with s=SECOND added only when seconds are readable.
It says h=3 m=51
